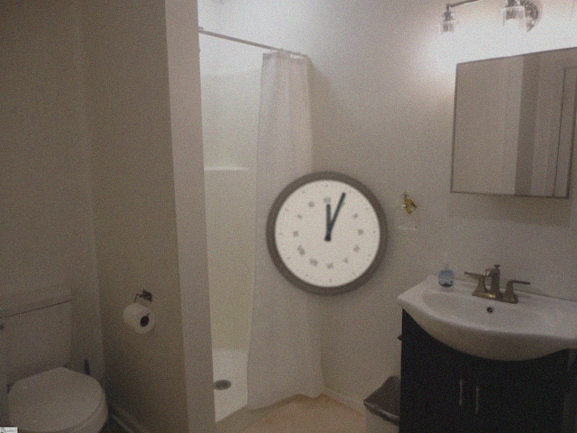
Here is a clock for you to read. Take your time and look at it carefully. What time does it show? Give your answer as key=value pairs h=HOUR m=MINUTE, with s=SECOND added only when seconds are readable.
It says h=12 m=4
